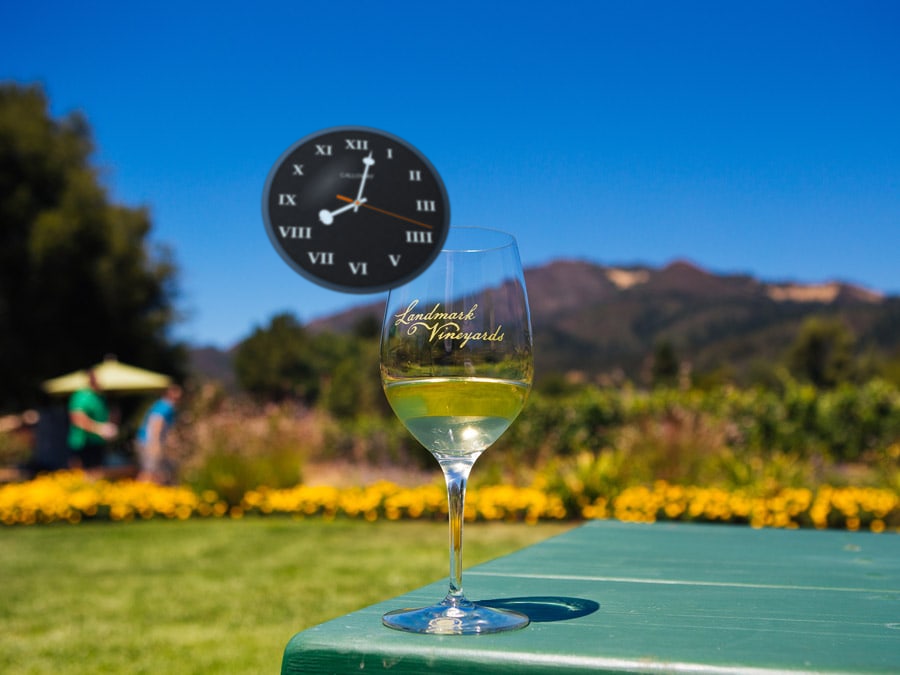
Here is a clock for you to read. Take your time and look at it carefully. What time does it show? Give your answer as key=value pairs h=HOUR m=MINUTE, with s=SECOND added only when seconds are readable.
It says h=8 m=2 s=18
